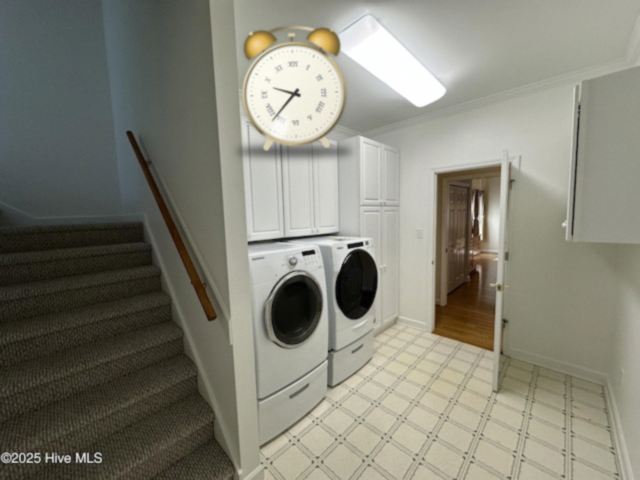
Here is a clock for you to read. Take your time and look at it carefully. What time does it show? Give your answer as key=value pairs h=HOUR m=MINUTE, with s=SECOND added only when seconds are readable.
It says h=9 m=37
